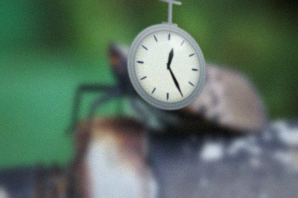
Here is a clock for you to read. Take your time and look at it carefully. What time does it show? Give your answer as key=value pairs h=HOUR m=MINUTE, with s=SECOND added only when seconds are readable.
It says h=12 m=25
